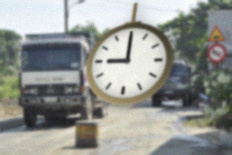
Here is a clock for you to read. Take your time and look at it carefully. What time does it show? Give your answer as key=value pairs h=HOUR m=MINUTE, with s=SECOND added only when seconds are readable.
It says h=9 m=0
